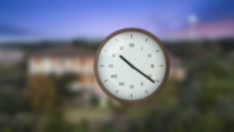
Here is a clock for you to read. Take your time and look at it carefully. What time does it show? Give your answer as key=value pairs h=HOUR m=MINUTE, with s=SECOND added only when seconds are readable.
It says h=10 m=21
